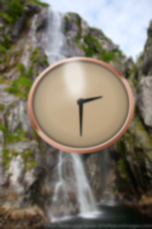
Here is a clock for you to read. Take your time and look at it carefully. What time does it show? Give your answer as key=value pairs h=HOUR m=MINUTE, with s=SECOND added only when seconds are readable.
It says h=2 m=30
